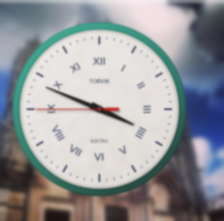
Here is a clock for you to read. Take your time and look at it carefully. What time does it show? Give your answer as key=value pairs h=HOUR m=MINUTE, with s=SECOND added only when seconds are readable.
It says h=3 m=48 s=45
